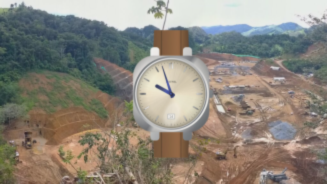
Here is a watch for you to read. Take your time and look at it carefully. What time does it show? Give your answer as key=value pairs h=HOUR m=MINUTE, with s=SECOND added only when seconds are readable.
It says h=9 m=57
